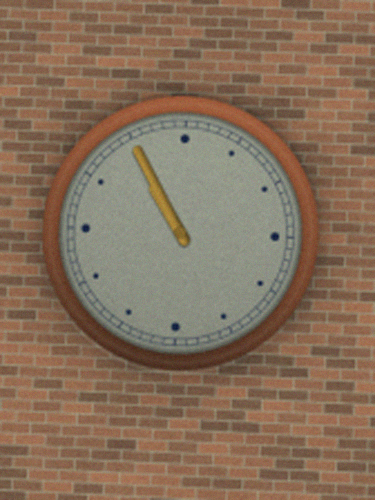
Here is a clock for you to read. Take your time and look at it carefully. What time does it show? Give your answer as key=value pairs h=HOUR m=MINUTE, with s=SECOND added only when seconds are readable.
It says h=10 m=55
